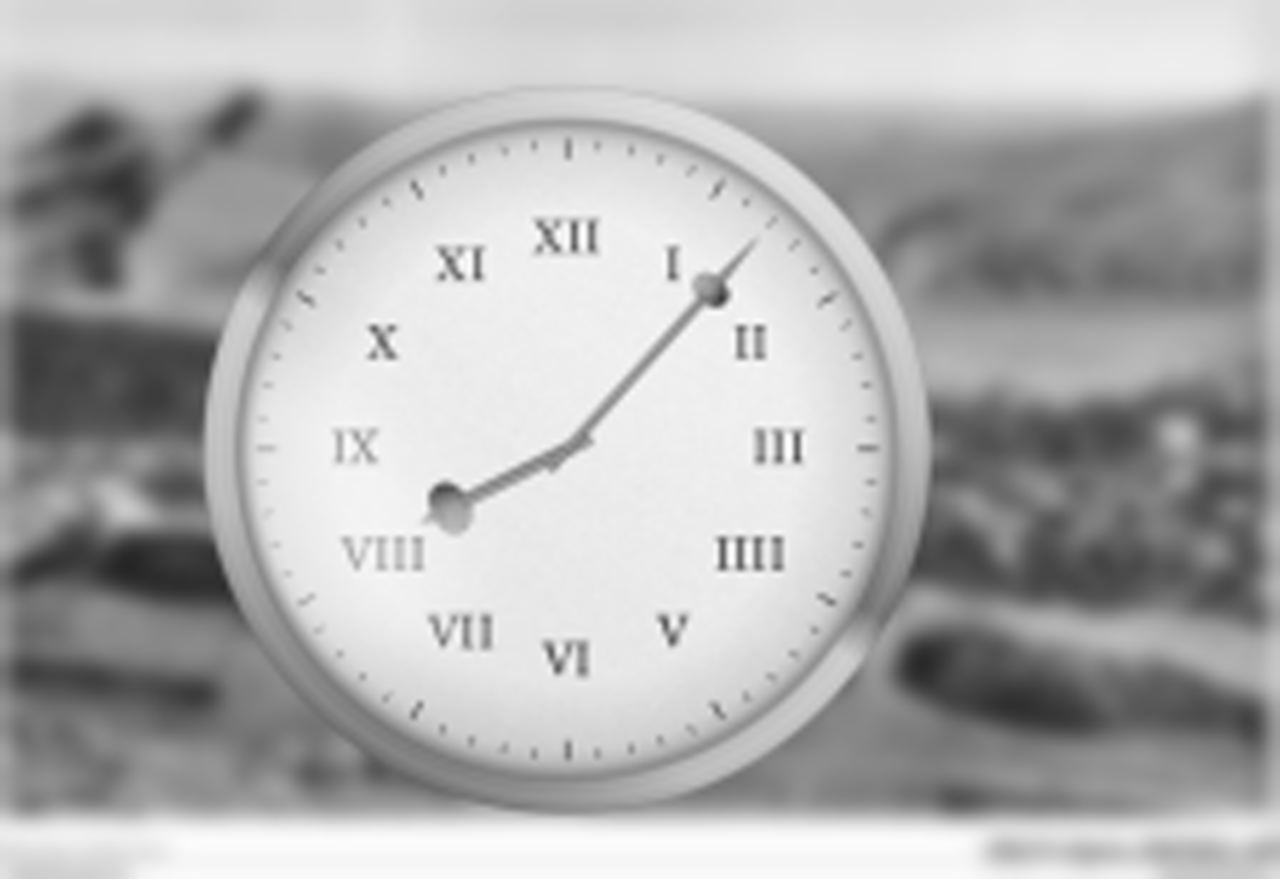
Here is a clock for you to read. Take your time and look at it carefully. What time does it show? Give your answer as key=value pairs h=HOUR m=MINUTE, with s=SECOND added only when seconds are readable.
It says h=8 m=7
